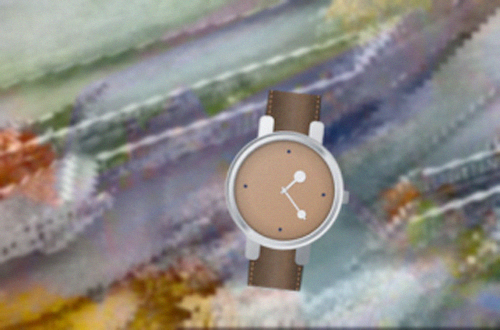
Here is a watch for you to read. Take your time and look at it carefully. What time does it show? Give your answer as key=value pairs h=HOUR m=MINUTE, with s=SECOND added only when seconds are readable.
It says h=1 m=23
